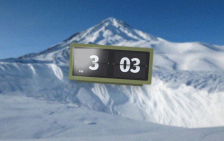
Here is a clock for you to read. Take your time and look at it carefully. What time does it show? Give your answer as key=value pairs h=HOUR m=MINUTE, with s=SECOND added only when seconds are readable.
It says h=3 m=3
